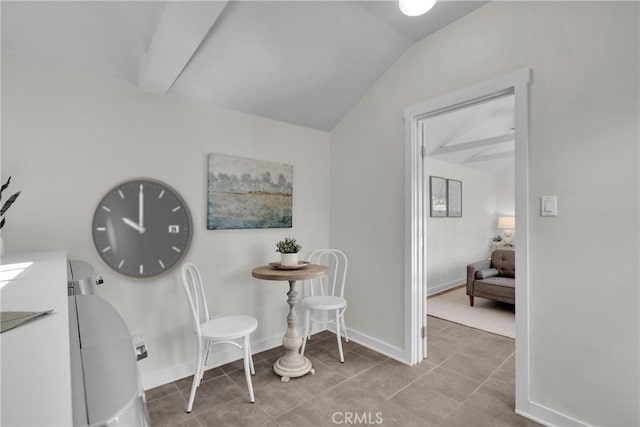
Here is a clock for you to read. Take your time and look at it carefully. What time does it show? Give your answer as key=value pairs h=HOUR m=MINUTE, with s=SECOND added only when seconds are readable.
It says h=10 m=0
